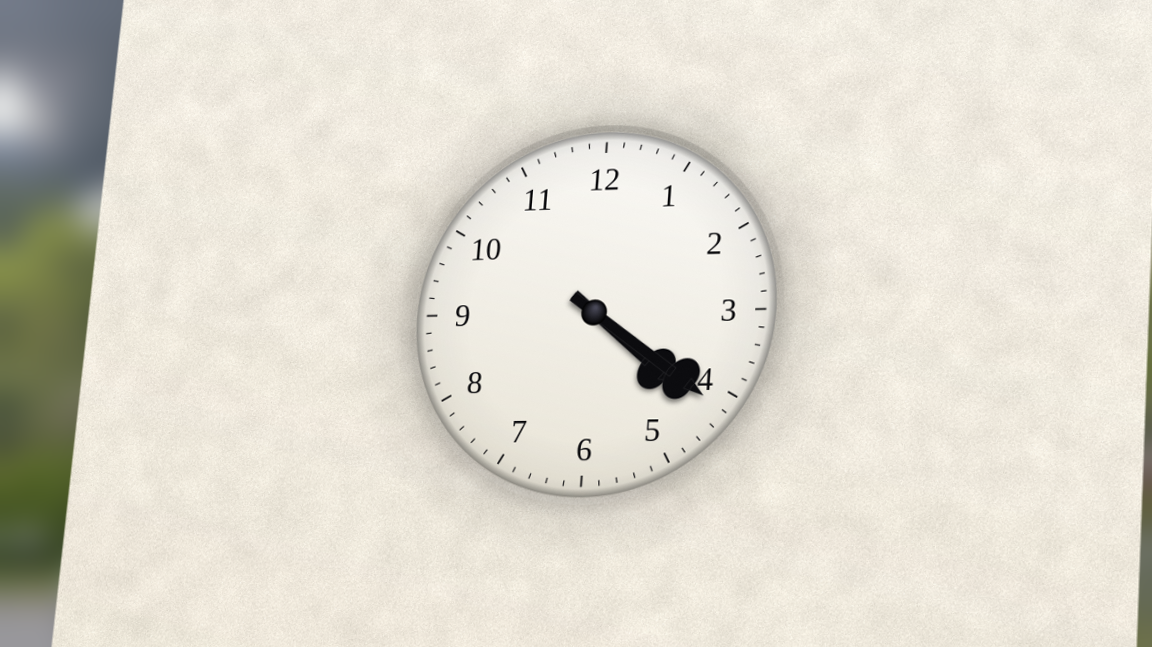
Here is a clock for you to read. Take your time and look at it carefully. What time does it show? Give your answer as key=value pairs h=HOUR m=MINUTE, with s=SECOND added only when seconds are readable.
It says h=4 m=21
